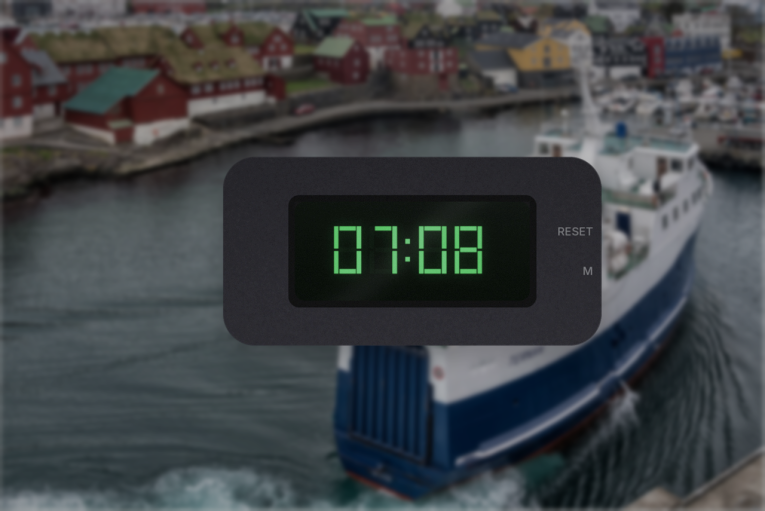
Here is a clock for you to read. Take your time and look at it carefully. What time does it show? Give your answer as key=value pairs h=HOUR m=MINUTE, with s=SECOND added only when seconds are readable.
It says h=7 m=8
